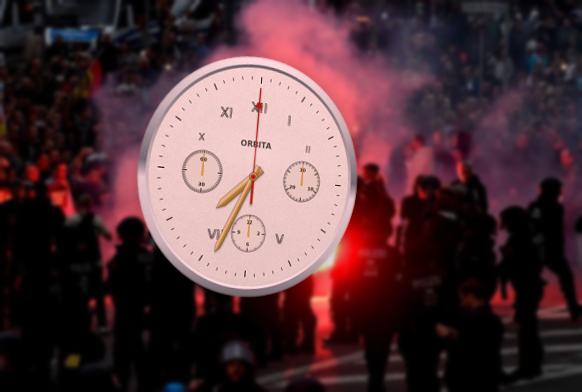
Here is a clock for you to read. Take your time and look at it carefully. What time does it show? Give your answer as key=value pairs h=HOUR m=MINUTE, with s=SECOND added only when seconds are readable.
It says h=7 m=34
